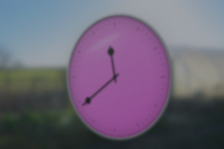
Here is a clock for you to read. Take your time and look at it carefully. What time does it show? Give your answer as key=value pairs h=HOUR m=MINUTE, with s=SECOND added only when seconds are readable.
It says h=11 m=39
